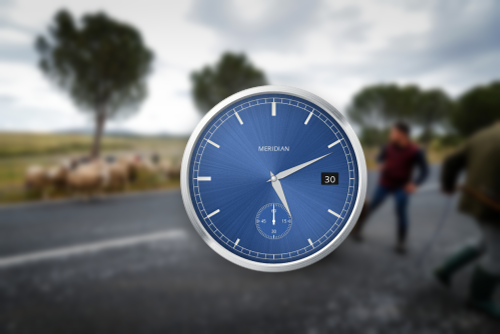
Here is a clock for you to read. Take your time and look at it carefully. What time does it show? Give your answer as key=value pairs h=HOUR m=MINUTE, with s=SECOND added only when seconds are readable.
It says h=5 m=11
